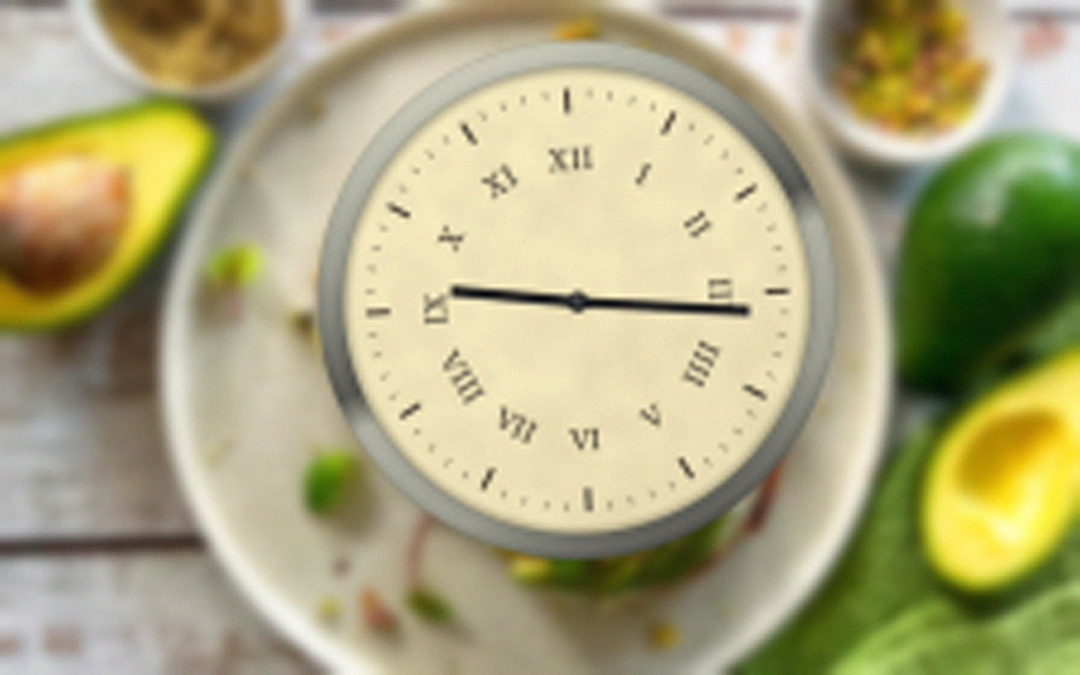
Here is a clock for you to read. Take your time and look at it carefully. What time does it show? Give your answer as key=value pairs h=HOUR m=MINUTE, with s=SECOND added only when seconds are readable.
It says h=9 m=16
